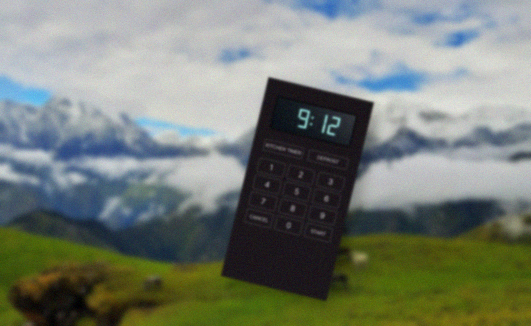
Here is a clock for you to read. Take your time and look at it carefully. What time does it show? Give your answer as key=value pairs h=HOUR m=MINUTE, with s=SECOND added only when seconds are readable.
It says h=9 m=12
